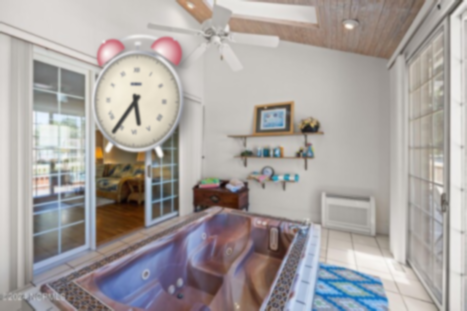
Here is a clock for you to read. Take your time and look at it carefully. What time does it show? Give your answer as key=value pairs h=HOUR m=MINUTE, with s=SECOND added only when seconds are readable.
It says h=5 m=36
